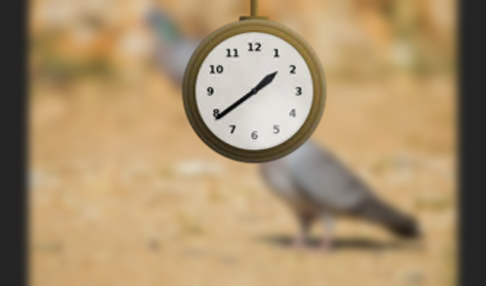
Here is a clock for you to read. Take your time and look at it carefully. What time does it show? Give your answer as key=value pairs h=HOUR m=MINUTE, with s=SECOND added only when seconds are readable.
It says h=1 m=39
